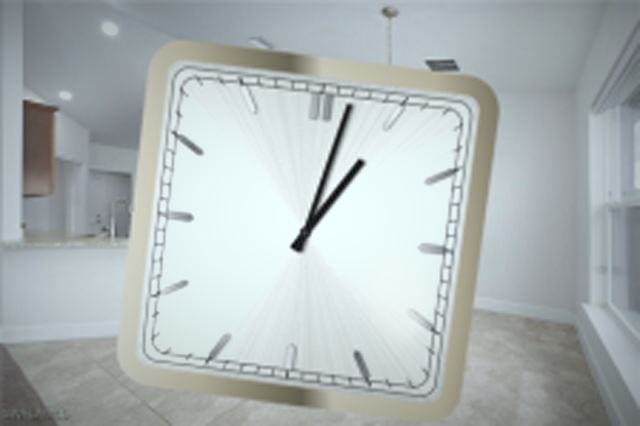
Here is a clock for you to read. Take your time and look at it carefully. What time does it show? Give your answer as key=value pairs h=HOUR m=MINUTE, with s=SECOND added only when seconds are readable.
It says h=1 m=2
